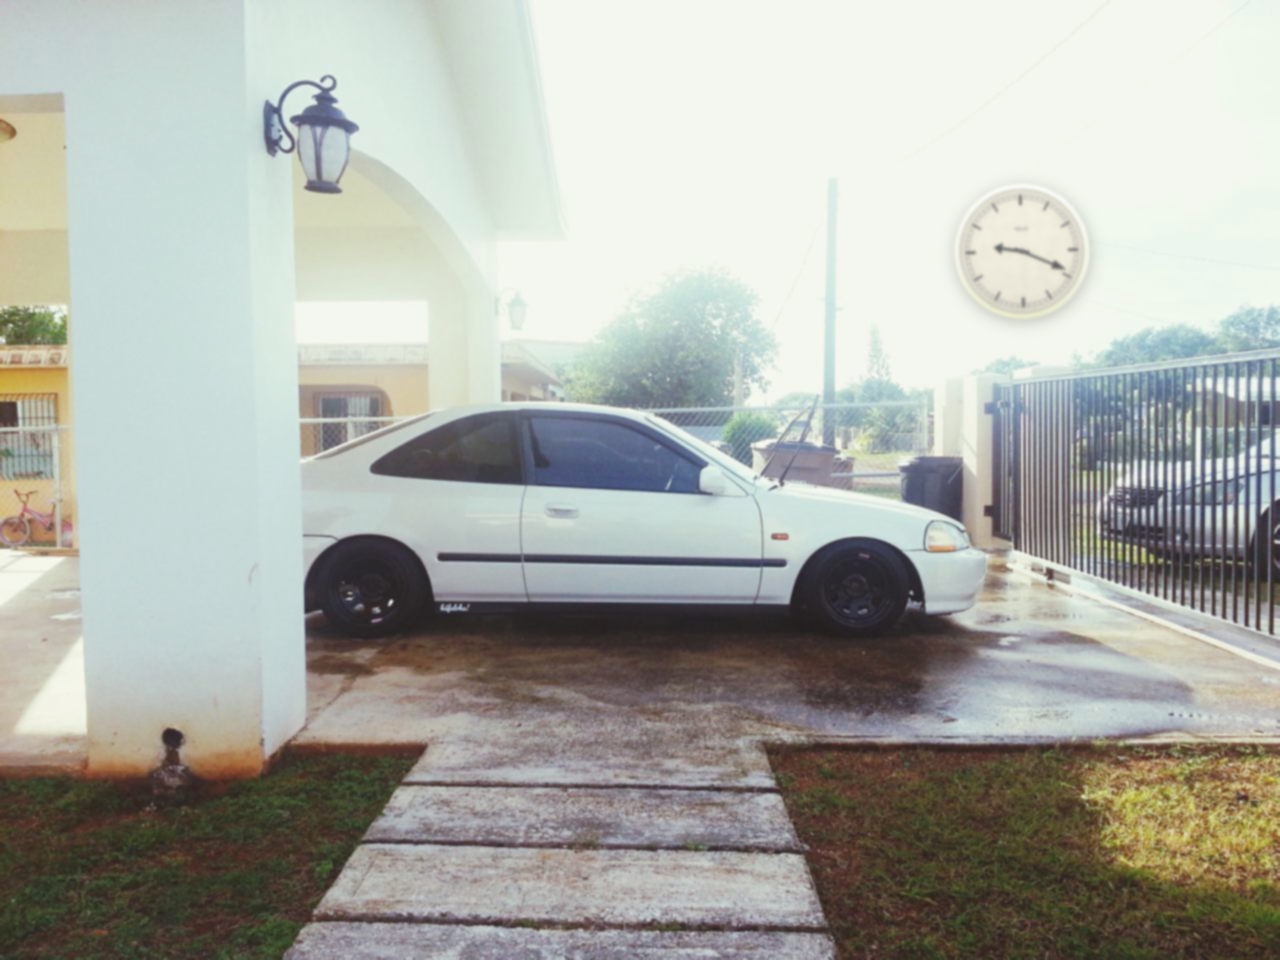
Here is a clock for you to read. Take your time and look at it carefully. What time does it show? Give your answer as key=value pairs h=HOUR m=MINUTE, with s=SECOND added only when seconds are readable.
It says h=9 m=19
